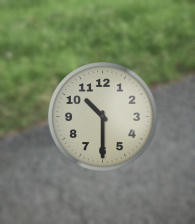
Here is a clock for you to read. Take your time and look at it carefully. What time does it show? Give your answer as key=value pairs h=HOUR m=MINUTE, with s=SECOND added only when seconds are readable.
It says h=10 m=30
